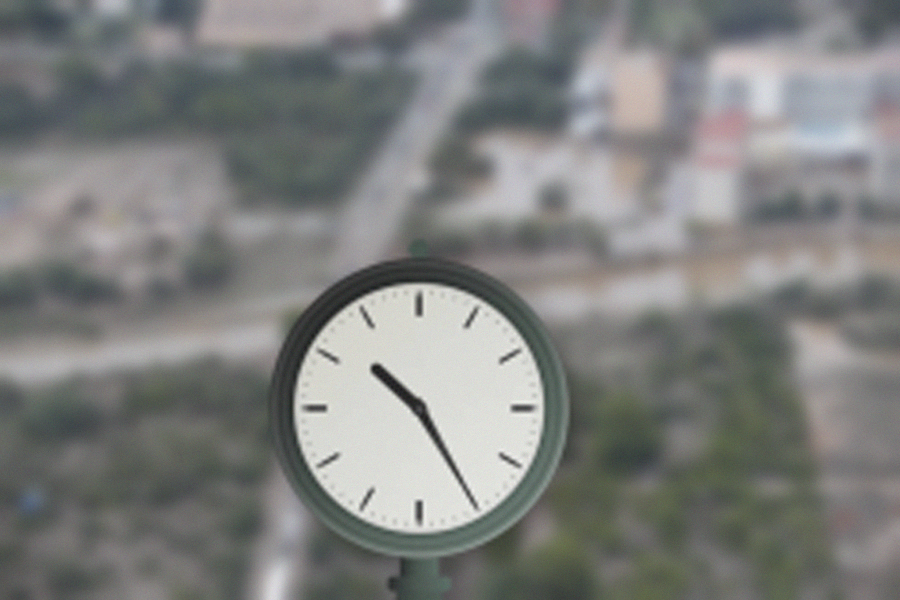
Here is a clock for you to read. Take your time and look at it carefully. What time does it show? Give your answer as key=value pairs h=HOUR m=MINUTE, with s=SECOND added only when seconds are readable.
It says h=10 m=25
